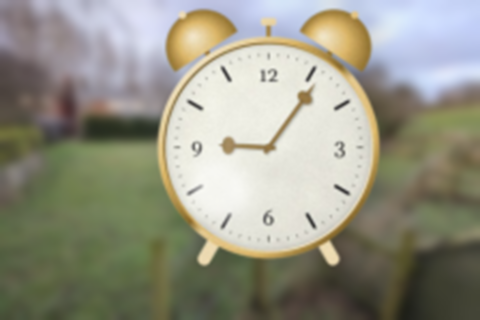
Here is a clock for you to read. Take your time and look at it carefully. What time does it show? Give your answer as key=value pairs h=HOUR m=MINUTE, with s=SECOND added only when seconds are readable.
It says h=9 m=6
